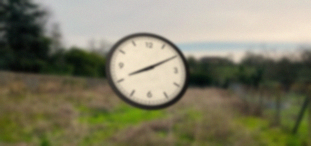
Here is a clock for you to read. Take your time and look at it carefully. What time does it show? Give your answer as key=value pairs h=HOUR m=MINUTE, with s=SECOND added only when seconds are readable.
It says h=8 m=10
